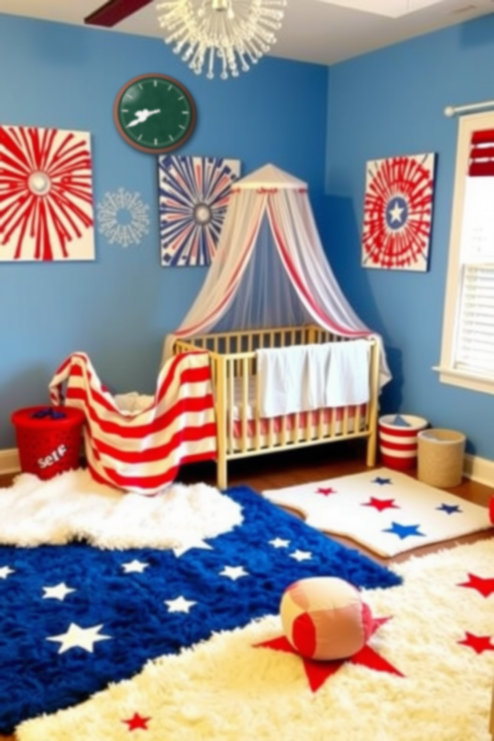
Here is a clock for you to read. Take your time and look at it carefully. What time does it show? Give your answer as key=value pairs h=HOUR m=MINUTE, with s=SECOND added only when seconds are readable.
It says h=8 m=40
